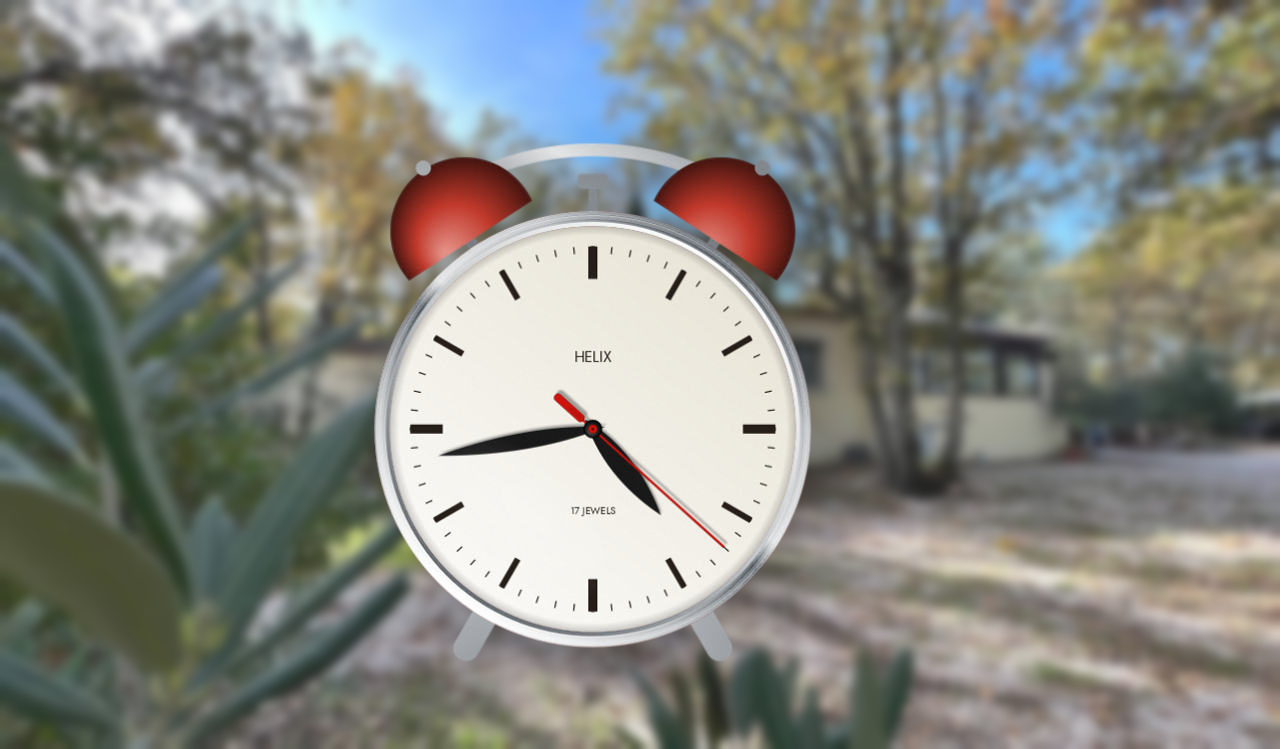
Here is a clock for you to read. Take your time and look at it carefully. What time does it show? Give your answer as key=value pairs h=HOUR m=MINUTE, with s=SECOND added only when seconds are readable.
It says h=4 m=43 s=22
